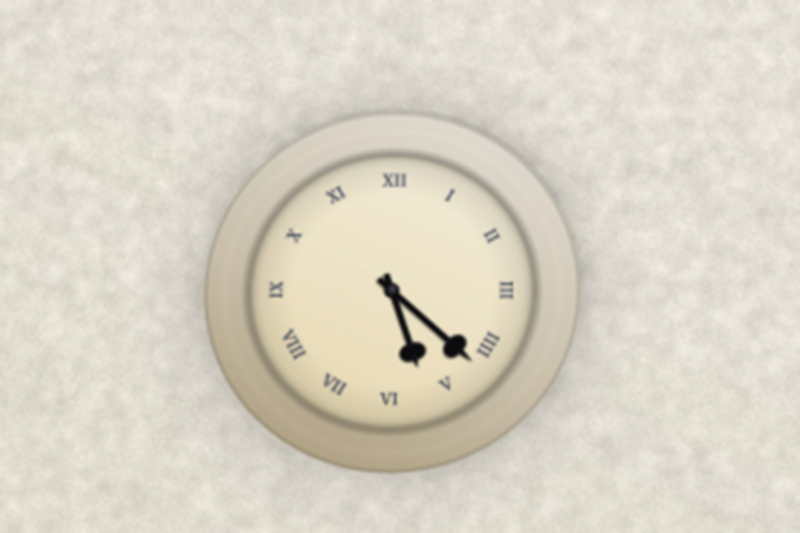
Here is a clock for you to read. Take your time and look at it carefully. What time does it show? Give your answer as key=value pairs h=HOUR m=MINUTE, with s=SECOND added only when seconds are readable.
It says h=5 m=22
